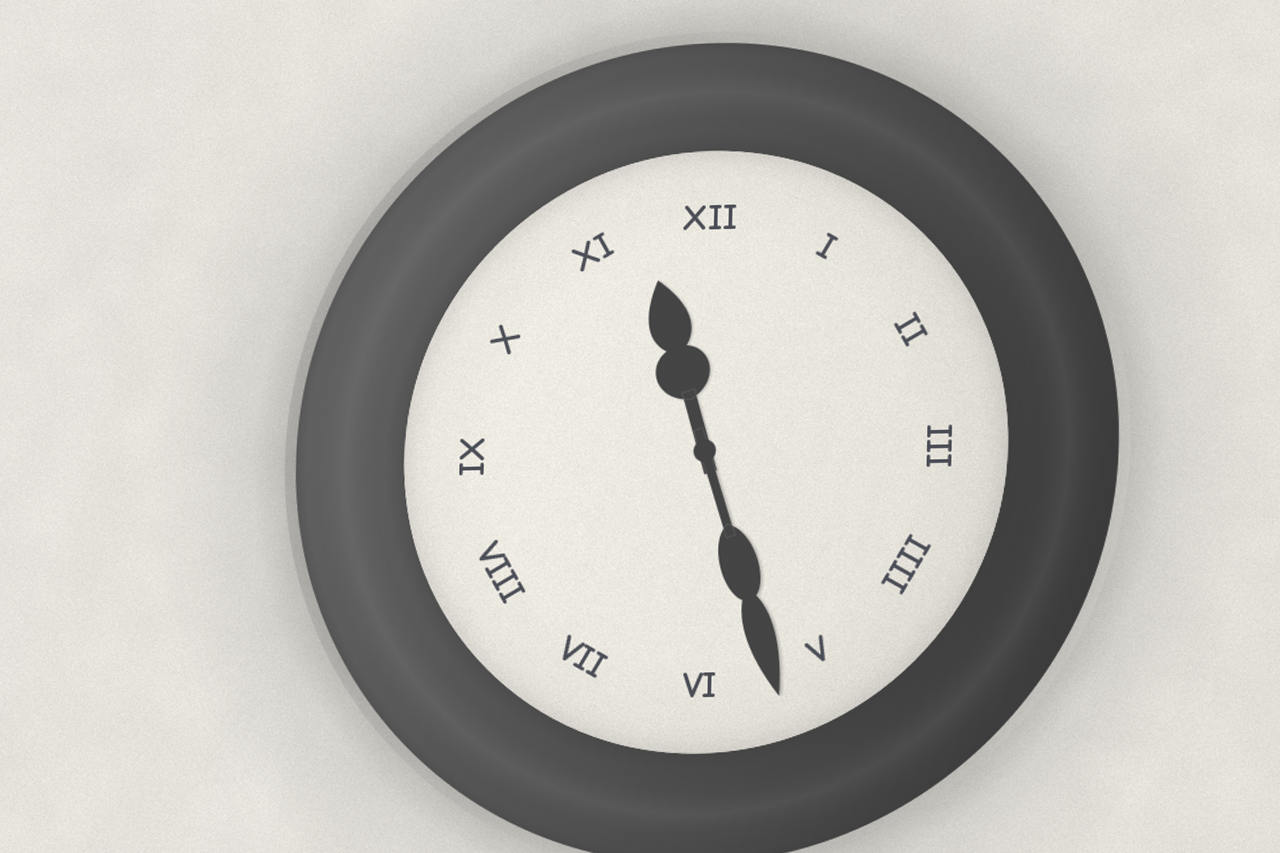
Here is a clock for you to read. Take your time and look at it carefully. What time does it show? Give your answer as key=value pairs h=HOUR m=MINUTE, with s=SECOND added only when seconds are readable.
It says h=11 m=27
